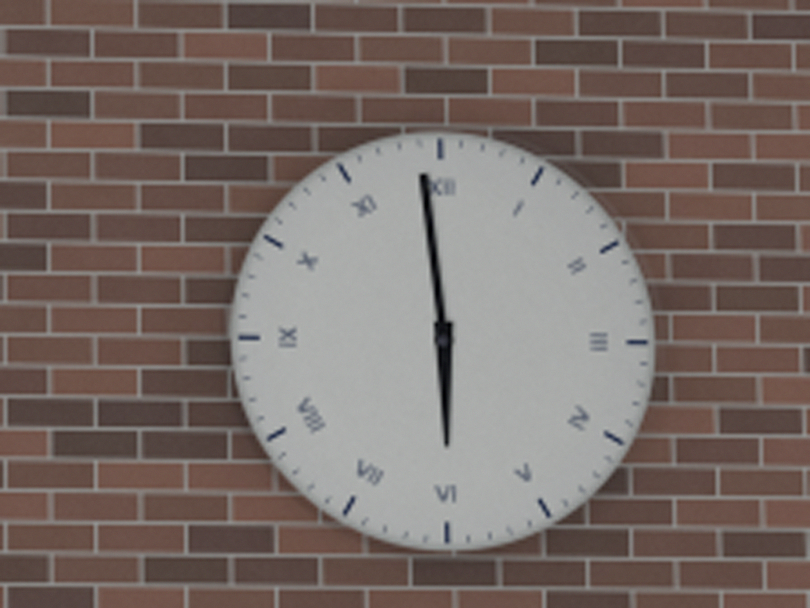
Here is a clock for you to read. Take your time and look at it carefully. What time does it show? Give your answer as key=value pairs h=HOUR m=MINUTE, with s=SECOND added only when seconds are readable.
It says h=5 m=59
